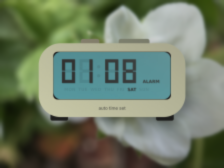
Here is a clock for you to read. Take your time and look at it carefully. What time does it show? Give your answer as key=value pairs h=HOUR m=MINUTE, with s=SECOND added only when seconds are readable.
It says h=1 m=8
